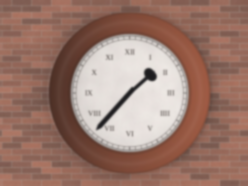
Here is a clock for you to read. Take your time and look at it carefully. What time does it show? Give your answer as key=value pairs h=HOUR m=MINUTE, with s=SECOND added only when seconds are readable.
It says h=1 m=37
